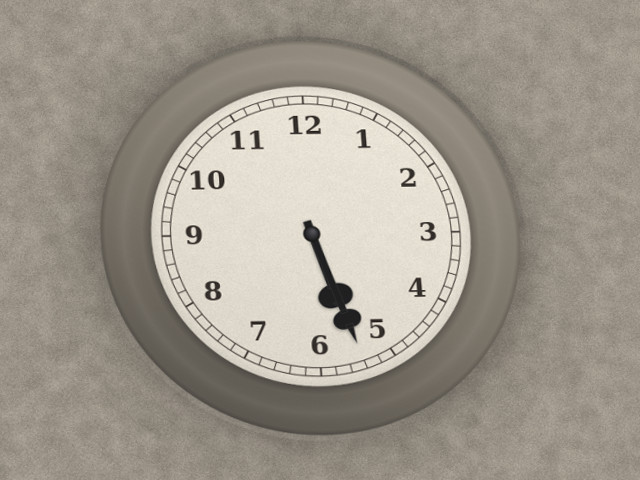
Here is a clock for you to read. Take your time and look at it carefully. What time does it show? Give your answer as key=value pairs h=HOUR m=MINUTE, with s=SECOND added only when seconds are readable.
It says h=5 m=27
